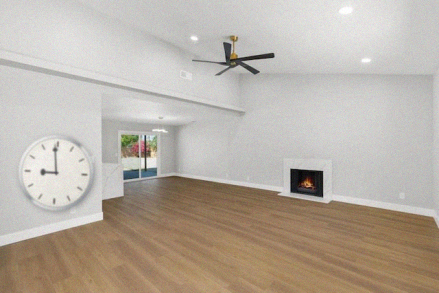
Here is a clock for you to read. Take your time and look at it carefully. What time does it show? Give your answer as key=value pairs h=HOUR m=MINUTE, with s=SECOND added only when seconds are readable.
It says h=8 m=59
